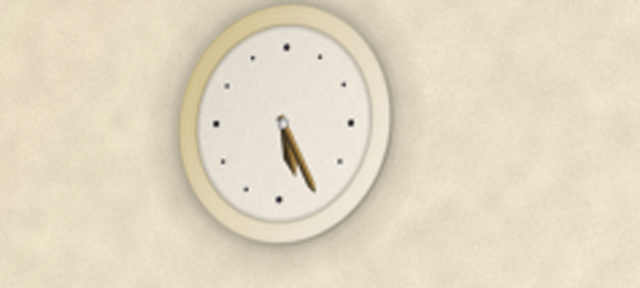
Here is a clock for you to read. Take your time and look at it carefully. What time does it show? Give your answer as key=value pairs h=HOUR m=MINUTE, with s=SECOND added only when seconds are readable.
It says h=5 m=25
